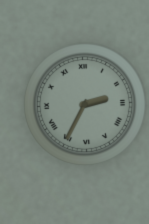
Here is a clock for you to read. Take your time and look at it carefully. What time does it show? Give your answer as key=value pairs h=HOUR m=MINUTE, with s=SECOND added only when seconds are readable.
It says h=2 m=35
